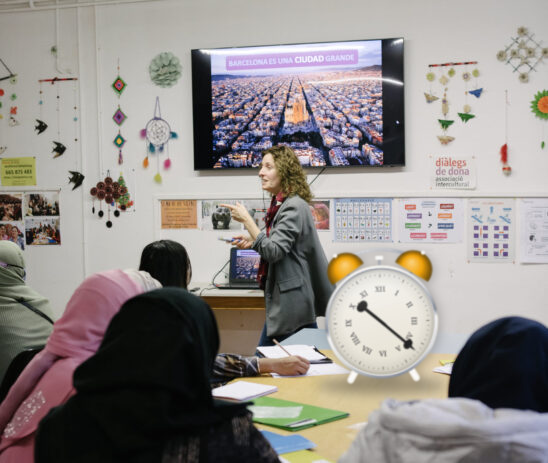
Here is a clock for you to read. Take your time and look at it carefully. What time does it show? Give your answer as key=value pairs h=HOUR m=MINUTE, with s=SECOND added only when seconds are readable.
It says h=10 m=22
